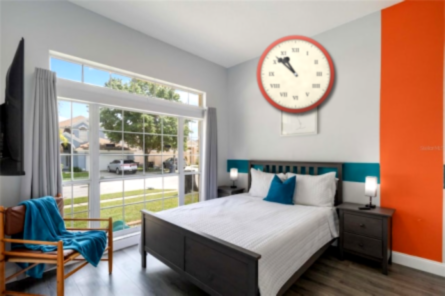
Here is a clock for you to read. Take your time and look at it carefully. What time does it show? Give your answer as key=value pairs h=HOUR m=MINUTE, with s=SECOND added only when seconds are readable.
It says h=10 m=52
